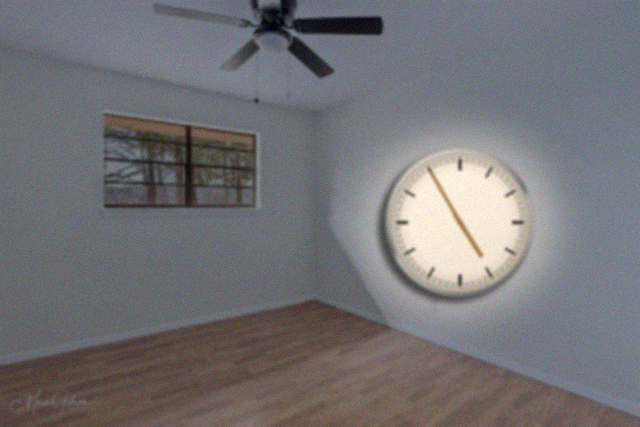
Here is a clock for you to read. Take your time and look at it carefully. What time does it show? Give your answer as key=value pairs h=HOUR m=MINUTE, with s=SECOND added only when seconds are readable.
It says h=4 m=55
